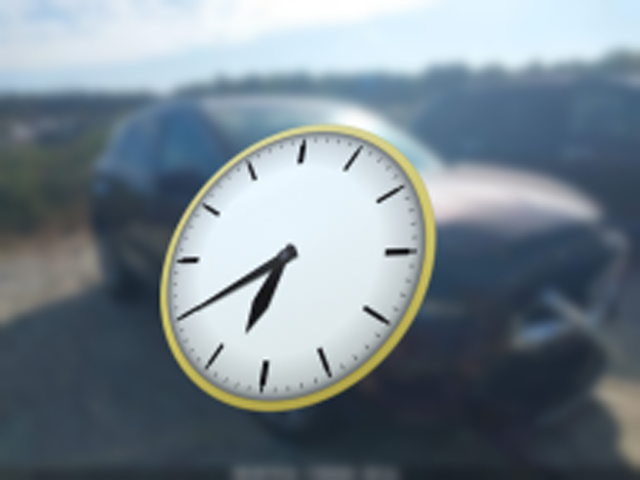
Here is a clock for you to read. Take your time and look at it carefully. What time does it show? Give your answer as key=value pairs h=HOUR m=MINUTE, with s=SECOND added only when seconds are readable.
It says h=6 m=40
